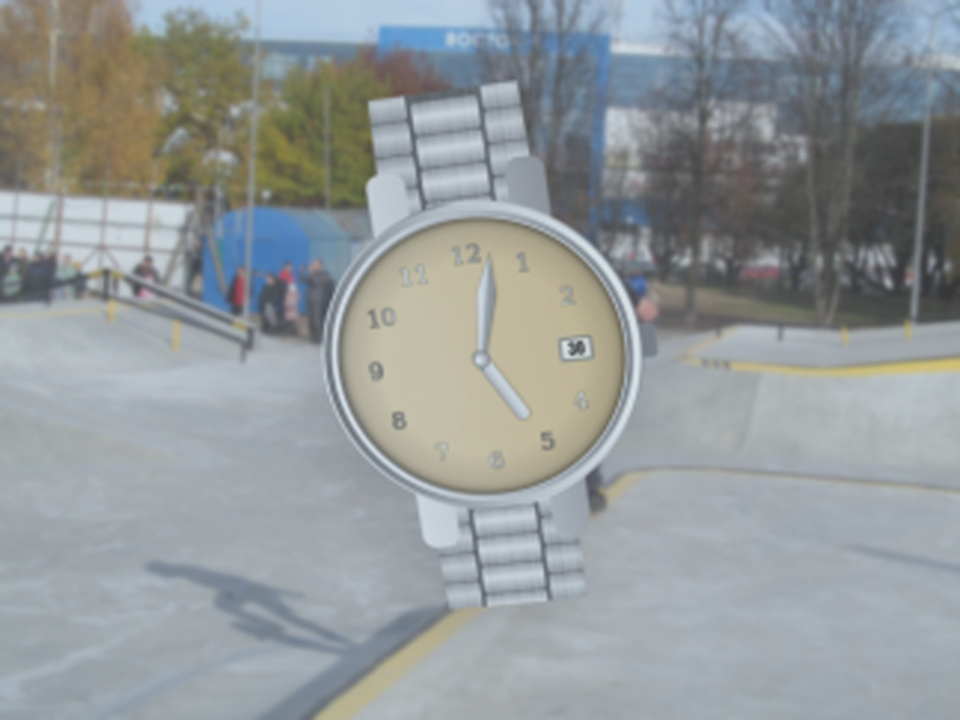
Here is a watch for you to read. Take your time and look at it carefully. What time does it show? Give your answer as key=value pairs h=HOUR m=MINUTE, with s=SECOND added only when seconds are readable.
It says h=5 m=2
